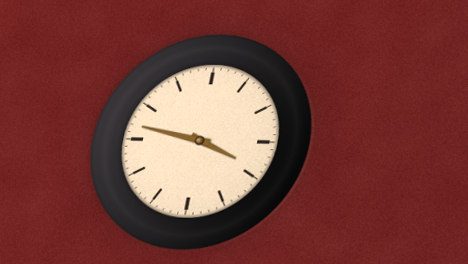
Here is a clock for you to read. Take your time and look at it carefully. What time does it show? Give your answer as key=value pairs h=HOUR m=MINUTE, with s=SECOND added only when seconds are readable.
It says h=3 m=47
